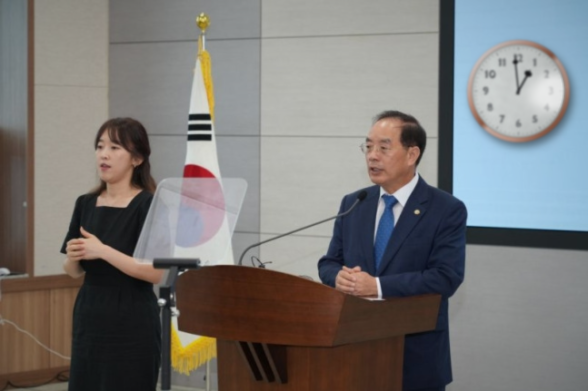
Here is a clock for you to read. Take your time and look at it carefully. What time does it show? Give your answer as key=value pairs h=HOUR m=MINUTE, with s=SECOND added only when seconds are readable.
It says h=12 m=59
